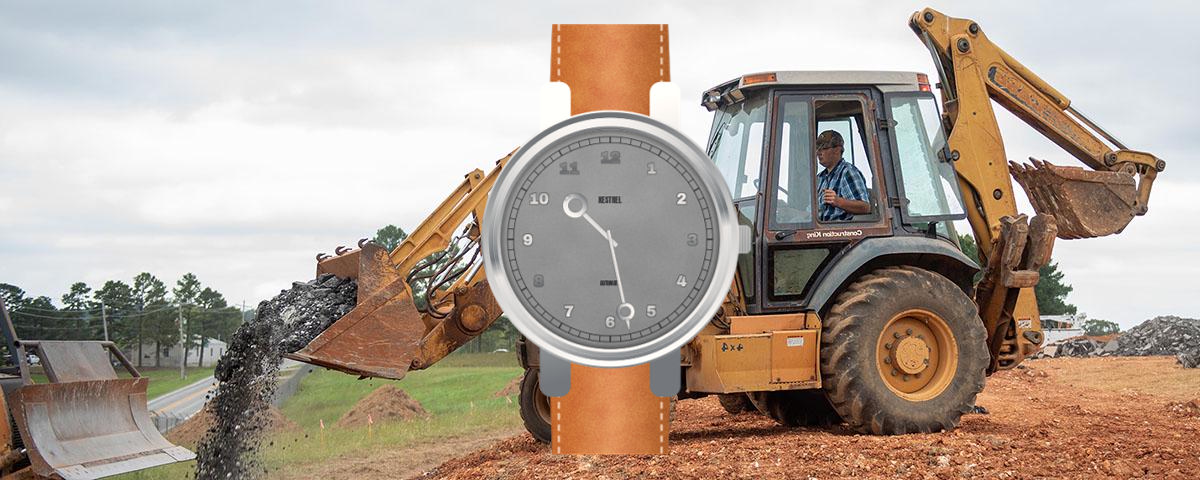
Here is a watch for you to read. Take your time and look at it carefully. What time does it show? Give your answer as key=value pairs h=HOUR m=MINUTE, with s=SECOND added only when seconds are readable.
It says h=10 m=28
